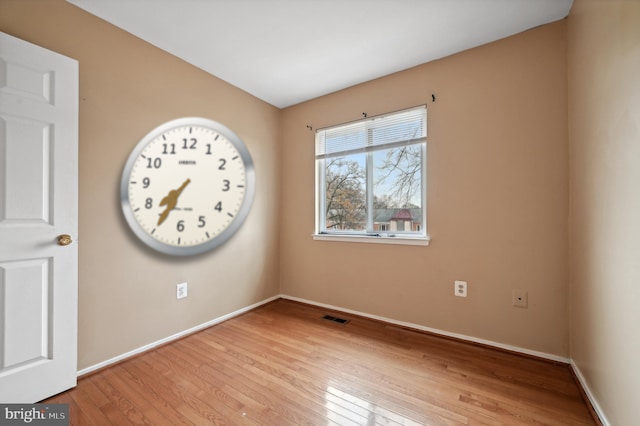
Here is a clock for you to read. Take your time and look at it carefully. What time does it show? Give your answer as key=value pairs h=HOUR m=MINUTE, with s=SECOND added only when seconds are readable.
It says h=7 m=35
